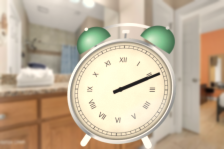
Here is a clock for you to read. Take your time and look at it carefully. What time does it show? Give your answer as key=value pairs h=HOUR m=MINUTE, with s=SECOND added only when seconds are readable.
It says h=2 m=11
